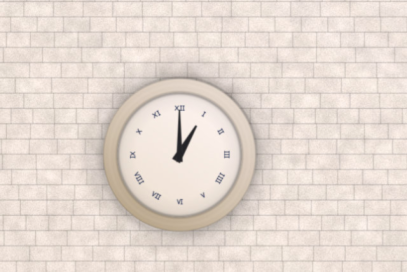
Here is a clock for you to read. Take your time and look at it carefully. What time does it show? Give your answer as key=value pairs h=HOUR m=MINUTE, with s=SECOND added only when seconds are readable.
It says h=1 m=0
